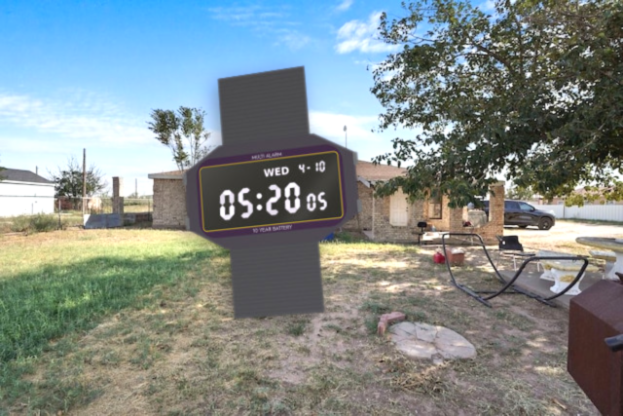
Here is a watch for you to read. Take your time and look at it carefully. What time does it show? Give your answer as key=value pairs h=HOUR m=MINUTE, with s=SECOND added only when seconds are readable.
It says h=5 m=20 s=5
